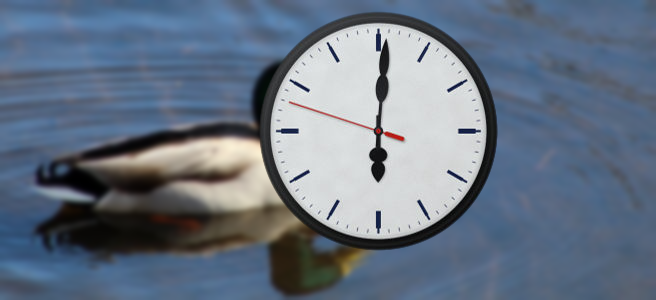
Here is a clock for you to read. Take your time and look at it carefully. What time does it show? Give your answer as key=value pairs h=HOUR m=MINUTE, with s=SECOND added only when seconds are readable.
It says h=6 m=0 s=48
